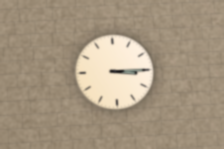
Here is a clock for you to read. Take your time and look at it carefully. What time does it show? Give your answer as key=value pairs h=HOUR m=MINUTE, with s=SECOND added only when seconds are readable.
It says h=3 m=15
